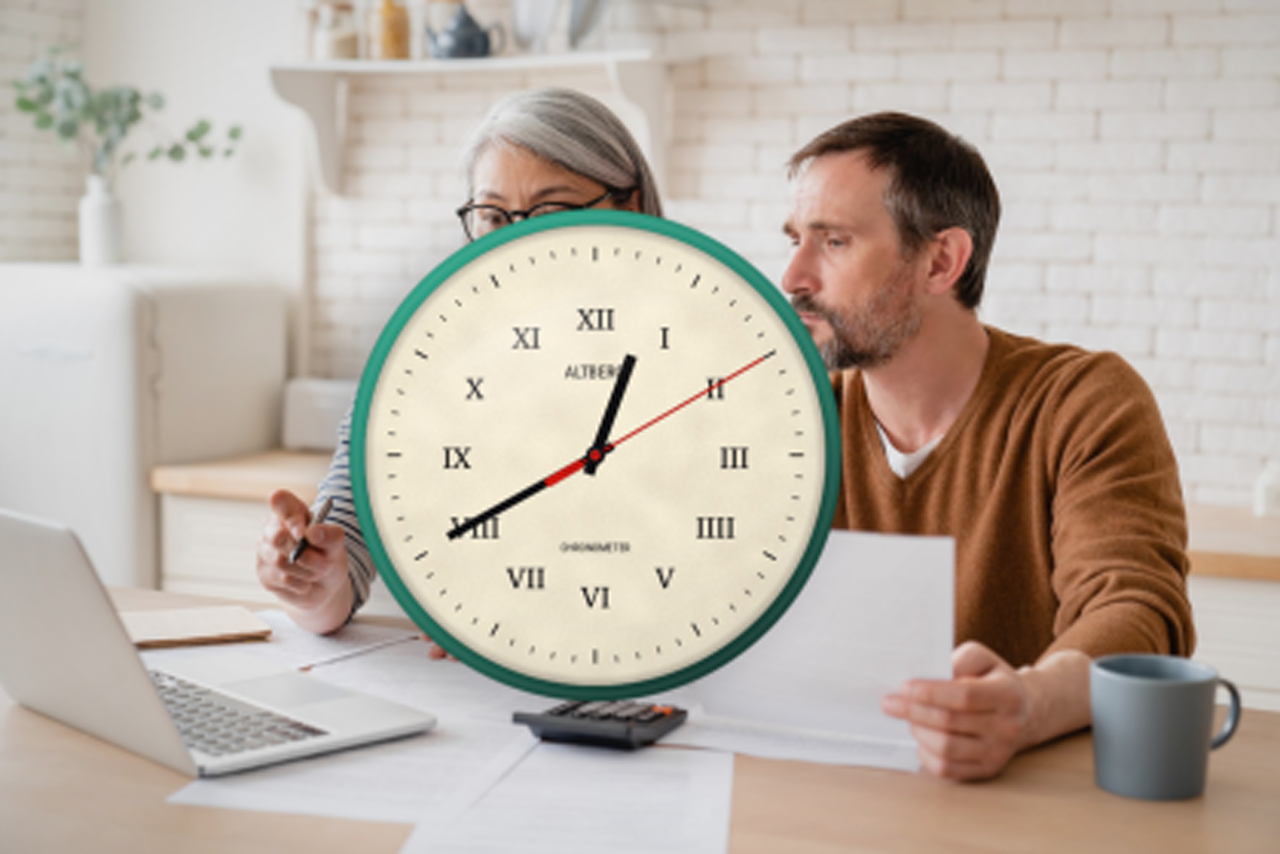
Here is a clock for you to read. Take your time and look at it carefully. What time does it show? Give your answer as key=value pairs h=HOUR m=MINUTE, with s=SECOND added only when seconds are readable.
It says h=12 m=40 s=10
